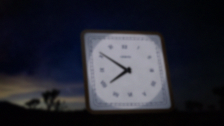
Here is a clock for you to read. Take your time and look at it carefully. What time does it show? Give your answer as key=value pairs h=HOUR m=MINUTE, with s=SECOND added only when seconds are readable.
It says h=7 m=51
